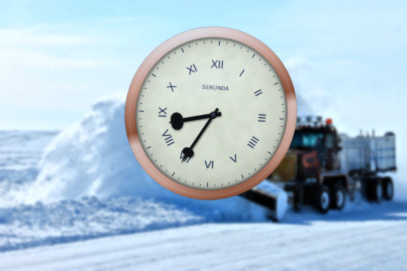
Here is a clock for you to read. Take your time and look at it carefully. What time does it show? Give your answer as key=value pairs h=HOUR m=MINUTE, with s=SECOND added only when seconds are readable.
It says h=8 m=35
